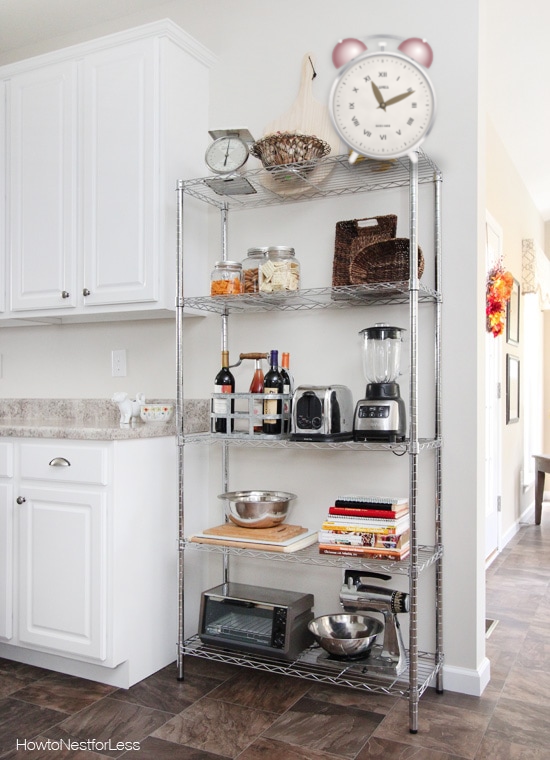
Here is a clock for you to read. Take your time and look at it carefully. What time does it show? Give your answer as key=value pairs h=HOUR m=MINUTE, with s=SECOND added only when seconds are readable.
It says h=11 m=11
